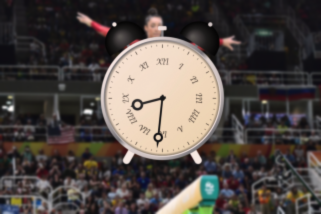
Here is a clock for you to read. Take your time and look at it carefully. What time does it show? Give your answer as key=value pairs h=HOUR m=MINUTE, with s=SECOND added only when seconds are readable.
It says h=8 m=31
